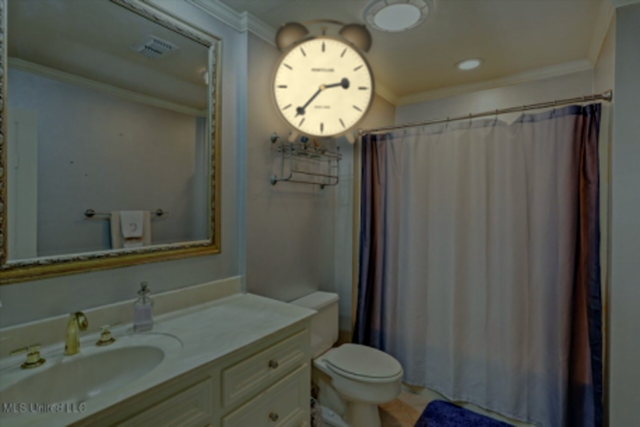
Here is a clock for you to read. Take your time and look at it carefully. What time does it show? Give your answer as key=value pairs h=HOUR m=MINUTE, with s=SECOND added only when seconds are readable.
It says h=2 m=37
